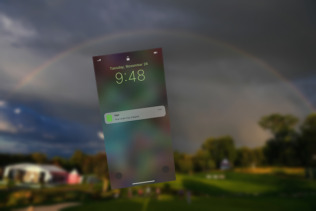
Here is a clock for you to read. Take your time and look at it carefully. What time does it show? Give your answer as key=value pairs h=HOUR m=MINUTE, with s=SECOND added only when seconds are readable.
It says h=9 m=48
